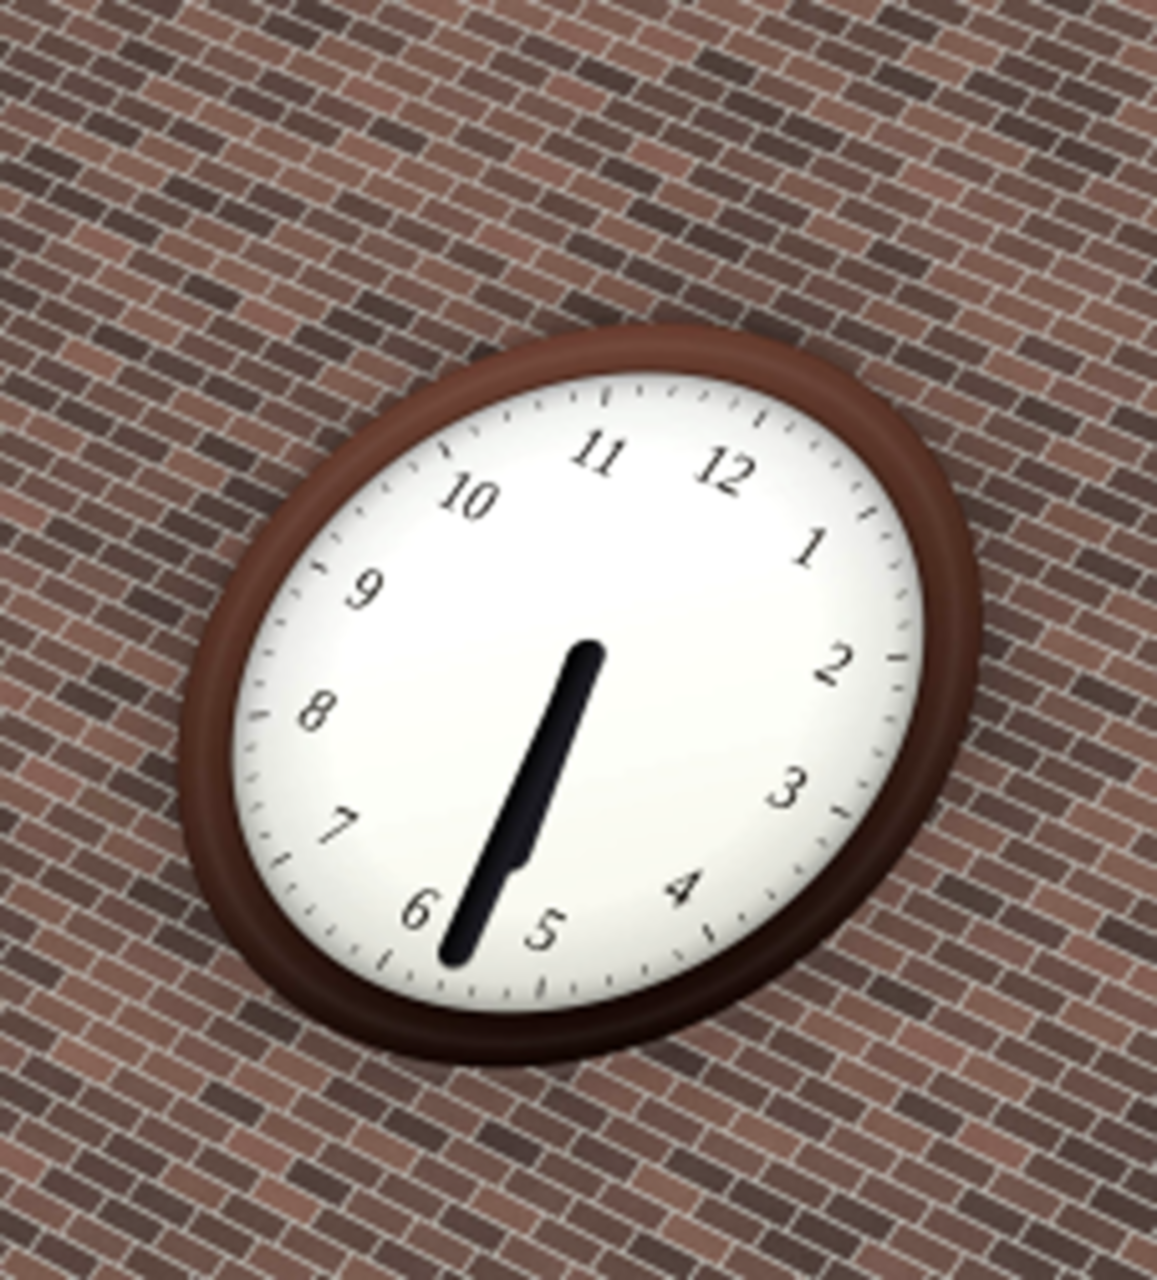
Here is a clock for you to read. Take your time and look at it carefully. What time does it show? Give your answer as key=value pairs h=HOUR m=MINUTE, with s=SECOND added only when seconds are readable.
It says h=5 m=28
